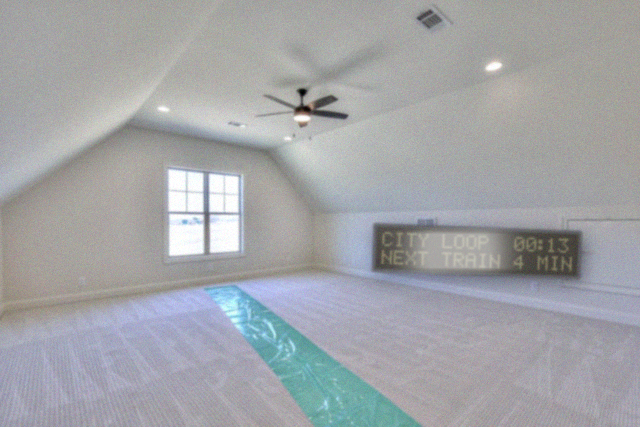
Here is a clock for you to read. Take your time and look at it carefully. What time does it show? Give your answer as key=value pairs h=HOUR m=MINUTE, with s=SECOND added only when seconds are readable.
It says h=0 m=13
